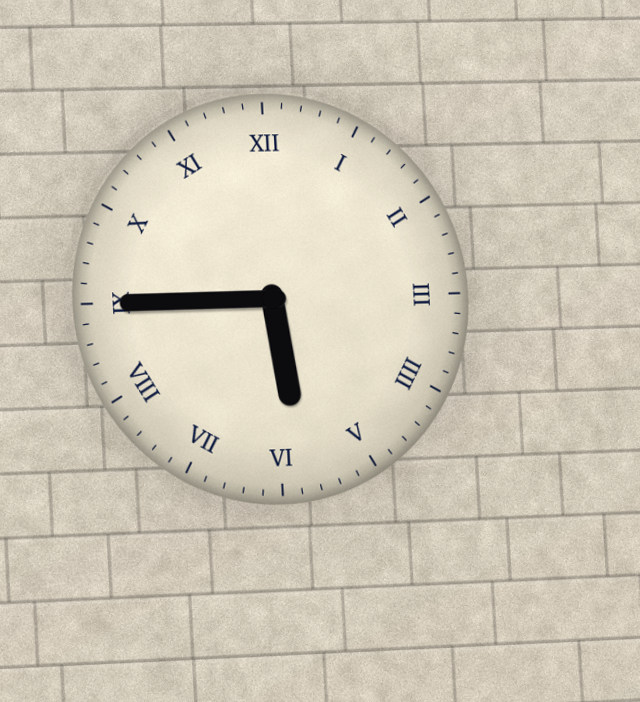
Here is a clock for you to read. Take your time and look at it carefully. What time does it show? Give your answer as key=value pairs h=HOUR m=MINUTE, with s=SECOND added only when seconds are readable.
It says h=5 m=45
